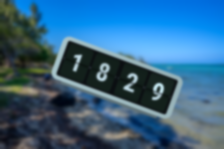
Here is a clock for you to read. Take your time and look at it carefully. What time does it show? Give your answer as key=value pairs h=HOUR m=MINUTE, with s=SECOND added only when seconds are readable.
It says h=18 m=29
